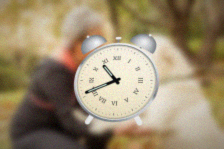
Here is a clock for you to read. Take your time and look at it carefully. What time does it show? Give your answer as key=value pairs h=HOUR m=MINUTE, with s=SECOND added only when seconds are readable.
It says h=10 m=41
